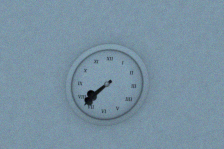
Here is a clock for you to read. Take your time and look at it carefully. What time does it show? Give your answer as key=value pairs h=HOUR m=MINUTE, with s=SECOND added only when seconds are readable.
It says h=7 m=37
